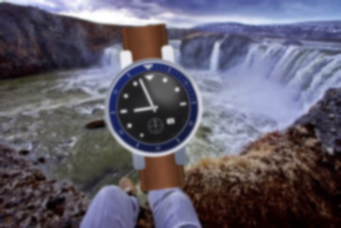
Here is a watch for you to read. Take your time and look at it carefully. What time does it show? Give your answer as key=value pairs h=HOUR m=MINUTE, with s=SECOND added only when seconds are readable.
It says h=8 m=57
